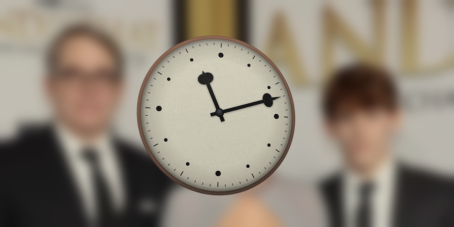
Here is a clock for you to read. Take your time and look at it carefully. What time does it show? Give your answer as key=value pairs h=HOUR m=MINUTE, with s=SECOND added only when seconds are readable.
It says h=11 m=12
